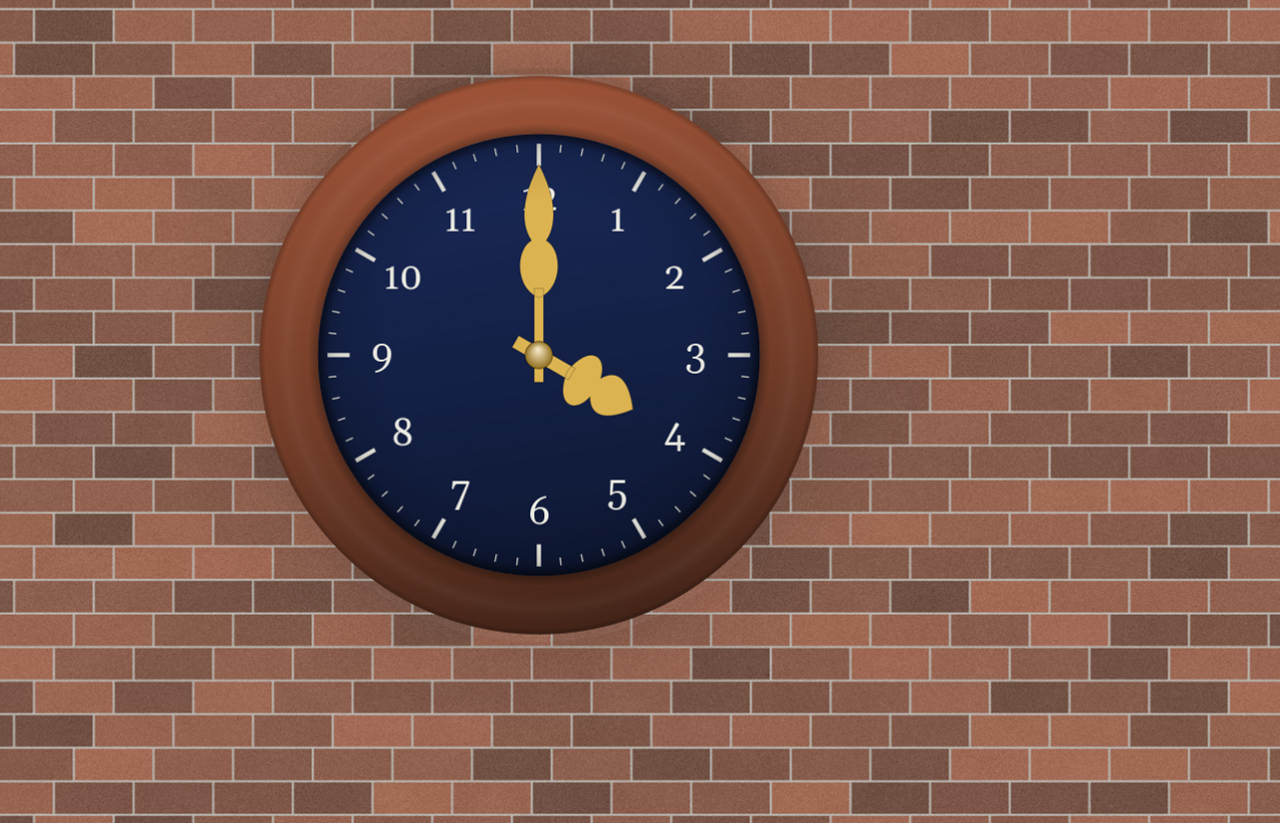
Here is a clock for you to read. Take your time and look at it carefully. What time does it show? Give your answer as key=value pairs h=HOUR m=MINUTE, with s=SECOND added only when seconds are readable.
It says h=4 m=0
